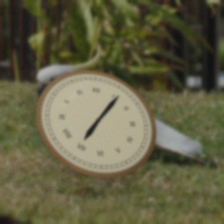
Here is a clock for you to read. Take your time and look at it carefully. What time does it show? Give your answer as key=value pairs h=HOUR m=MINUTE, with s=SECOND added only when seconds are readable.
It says h=7 m=6
